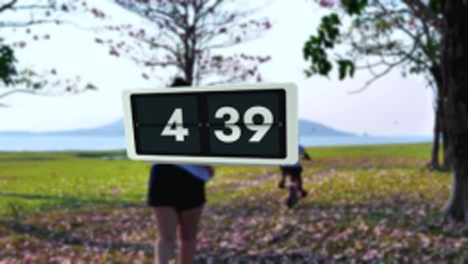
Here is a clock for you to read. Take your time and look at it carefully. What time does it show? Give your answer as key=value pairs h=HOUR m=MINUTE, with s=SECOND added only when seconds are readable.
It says h=4 m=39
